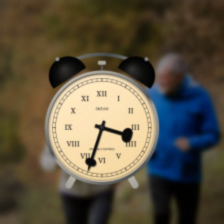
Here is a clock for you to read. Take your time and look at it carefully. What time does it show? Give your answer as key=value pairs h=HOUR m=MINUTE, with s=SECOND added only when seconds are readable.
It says h=3 m=33
